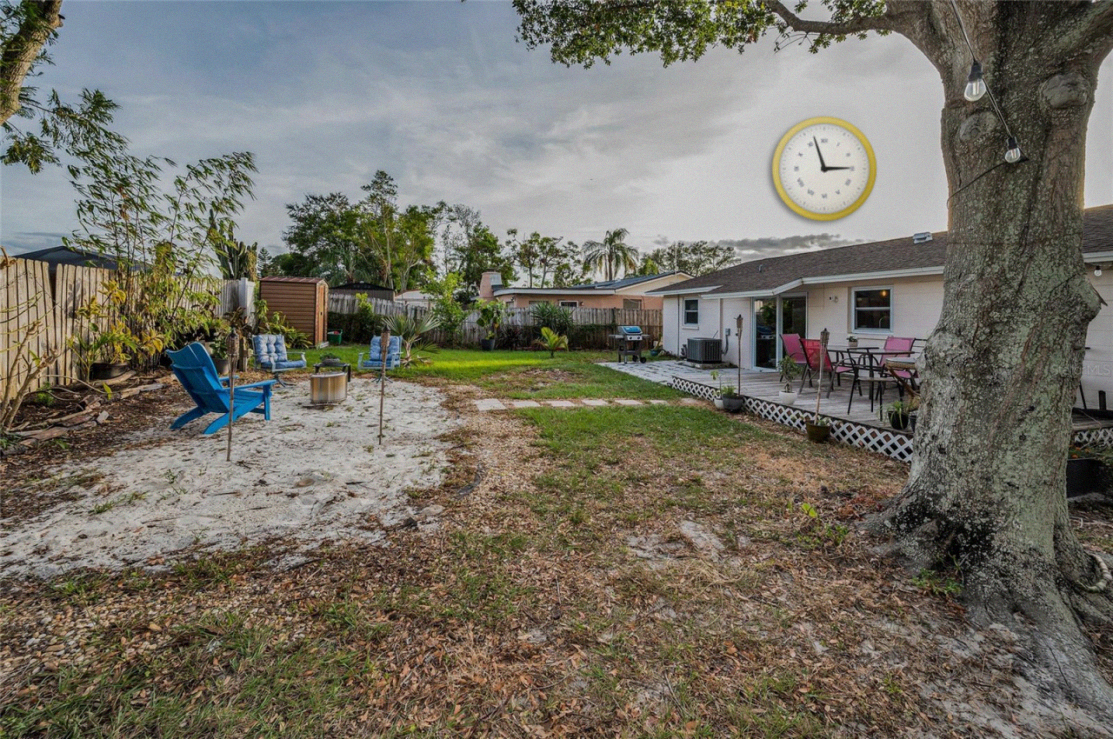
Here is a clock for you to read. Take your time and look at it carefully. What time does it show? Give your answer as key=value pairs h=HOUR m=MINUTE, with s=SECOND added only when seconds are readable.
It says h=2 m=57
